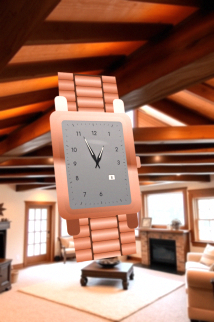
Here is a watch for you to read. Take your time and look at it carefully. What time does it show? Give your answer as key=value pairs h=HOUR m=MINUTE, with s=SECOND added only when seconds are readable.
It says h=12 m=56
